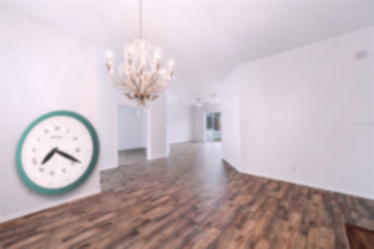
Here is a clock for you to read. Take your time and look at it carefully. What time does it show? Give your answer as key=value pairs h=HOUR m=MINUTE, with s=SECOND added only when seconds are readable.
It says h=7 m=19
